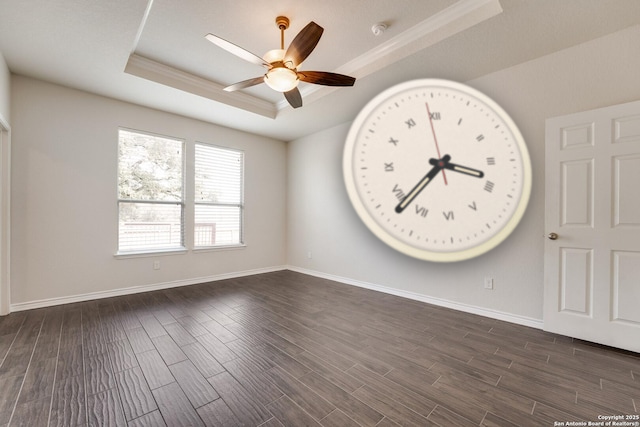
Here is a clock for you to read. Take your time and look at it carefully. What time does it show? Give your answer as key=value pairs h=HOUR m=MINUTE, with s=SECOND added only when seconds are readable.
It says h=3 m=37 s=59
